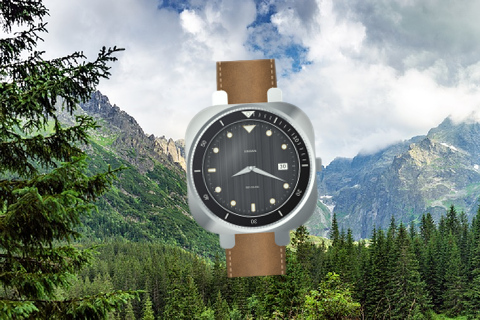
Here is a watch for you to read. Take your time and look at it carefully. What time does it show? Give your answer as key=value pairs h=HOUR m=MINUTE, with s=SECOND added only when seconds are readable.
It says h=8 m=19
